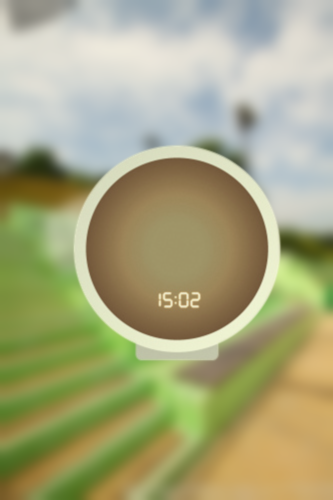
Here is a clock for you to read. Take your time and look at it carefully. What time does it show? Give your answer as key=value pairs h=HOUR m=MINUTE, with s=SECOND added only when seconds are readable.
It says h=15 m=2
